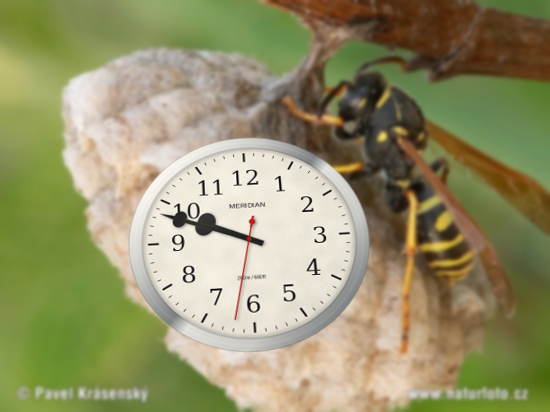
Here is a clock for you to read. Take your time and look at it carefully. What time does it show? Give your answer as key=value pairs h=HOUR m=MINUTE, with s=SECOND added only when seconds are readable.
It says h=9 m=48 s=32
